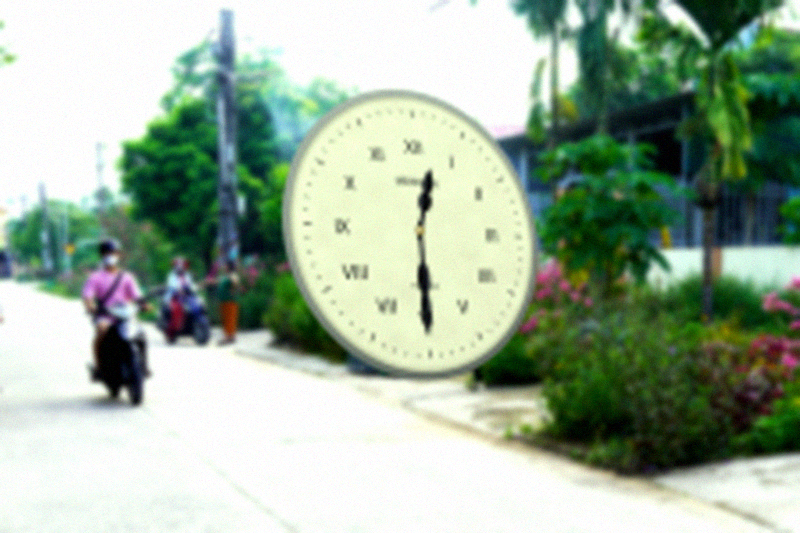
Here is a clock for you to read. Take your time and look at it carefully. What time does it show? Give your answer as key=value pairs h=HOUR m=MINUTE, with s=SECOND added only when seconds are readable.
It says h=12 m=30
